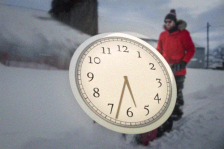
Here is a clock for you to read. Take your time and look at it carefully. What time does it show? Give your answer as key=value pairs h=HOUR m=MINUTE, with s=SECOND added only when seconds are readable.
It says h=5 m=33
